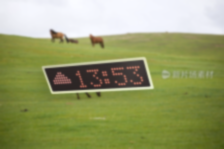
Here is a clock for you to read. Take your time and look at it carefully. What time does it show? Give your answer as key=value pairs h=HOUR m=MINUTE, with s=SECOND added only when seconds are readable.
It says h=13 m=53
